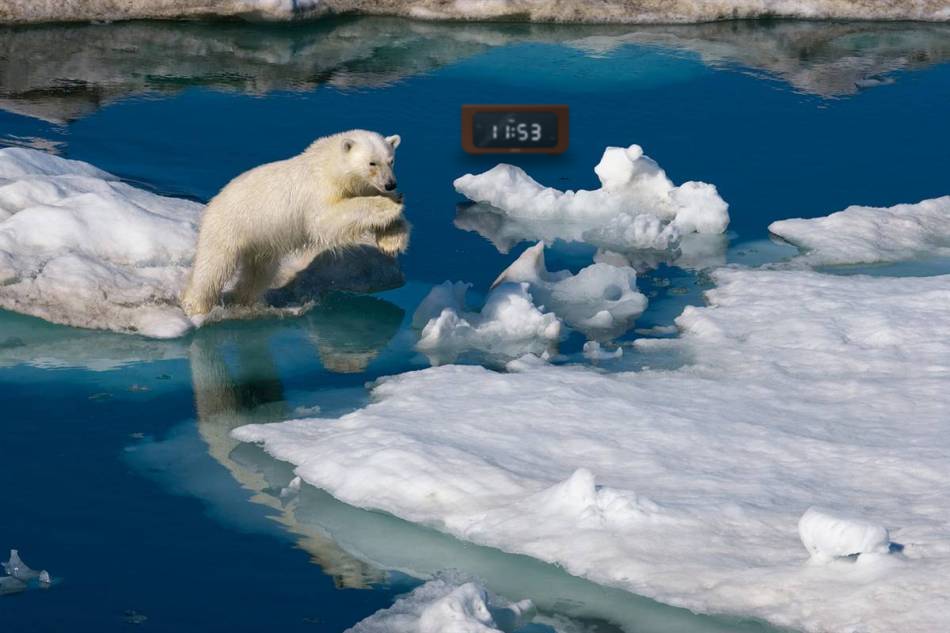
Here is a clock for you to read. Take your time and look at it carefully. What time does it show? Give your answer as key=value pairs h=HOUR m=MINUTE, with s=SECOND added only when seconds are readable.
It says h=11 m=53
